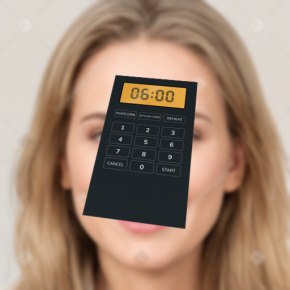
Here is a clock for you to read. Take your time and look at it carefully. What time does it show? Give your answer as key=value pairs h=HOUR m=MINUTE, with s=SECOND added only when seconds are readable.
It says h=6 m=0
